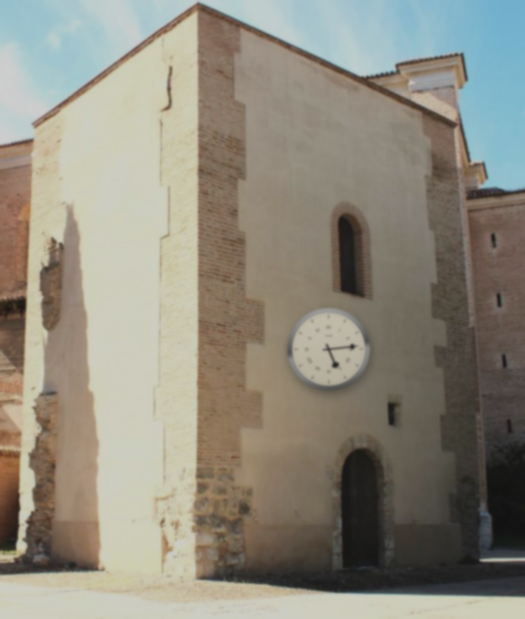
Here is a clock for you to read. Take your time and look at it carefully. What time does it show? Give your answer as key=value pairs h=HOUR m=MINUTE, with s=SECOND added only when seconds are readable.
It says h=5 m=14
